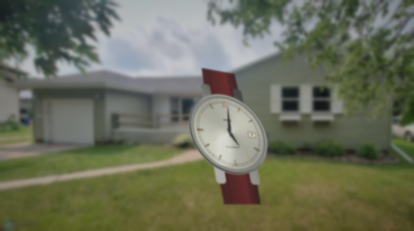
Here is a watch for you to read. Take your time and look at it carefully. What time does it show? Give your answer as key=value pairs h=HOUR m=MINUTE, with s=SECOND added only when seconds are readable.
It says h=5 m=1
